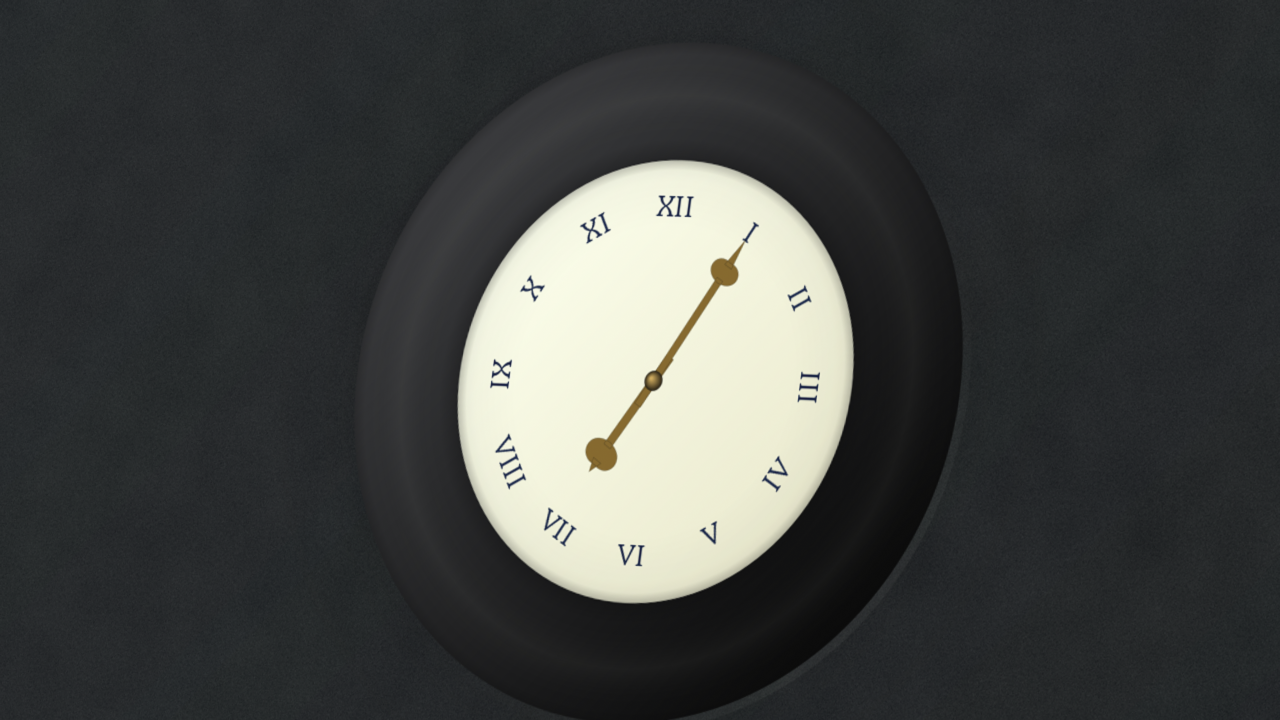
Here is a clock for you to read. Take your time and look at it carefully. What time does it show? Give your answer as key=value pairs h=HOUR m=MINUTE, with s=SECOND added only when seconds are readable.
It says h=7 m=5
